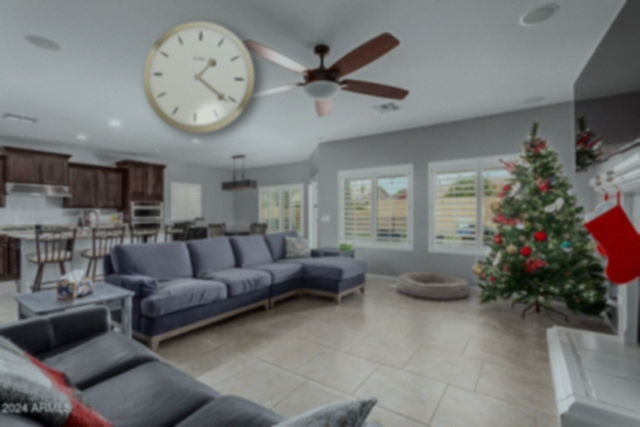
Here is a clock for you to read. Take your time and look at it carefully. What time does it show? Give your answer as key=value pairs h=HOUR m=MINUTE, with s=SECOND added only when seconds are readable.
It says h=1 m=21
